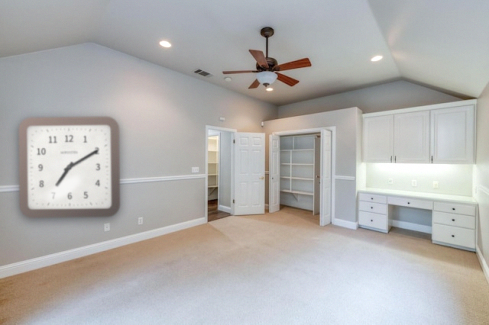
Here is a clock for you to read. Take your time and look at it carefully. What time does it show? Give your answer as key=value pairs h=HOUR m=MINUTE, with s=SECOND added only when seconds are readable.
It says h=7 m=10
